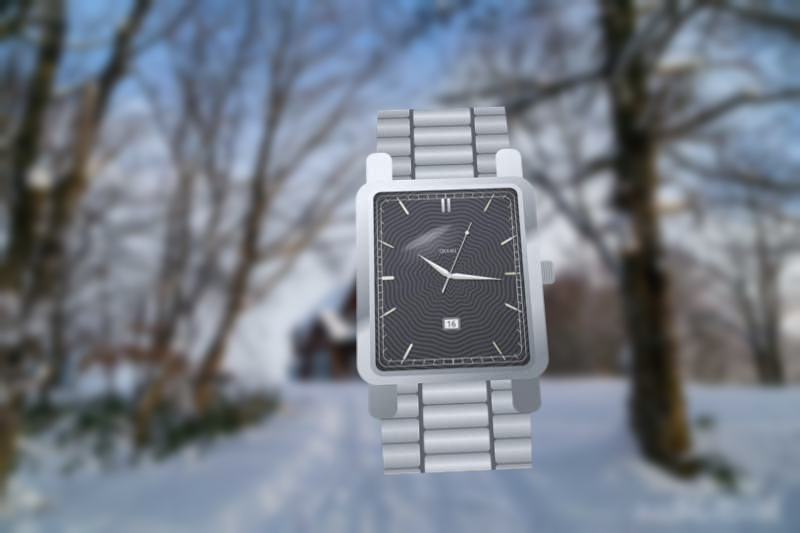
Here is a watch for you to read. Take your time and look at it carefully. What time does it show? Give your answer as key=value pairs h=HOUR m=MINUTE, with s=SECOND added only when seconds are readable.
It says h=10 m=16 s=4
